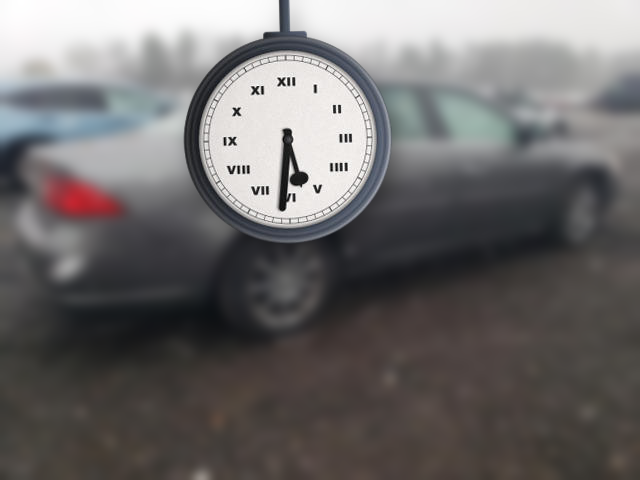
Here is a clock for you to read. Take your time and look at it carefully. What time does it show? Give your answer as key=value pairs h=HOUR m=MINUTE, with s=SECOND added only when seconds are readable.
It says h=5 m=31
